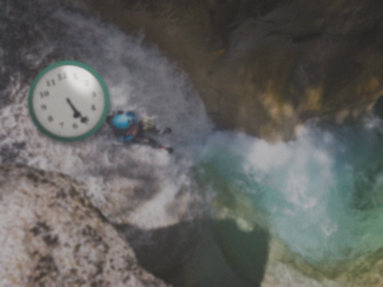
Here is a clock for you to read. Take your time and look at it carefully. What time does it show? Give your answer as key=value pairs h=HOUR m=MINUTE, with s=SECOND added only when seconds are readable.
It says h=5 m=26
